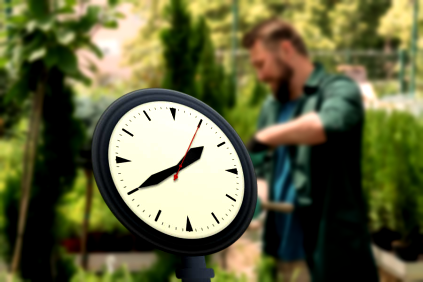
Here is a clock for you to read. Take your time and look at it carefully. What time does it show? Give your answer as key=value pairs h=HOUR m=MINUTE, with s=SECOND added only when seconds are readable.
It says h=1 m=40 s=5
